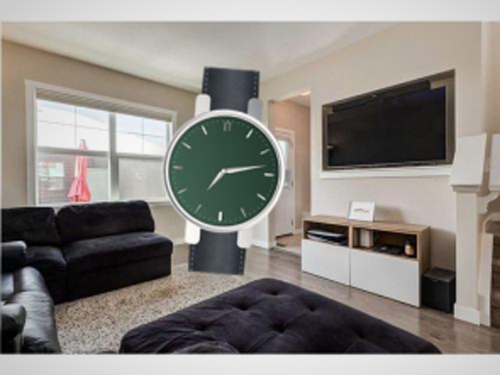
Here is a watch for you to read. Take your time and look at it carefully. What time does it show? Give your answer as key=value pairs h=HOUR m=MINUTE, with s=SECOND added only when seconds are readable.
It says h=7 m=13
